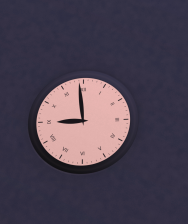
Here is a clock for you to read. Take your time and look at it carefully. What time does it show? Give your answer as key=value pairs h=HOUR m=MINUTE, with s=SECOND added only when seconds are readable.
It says h=8 m=59
